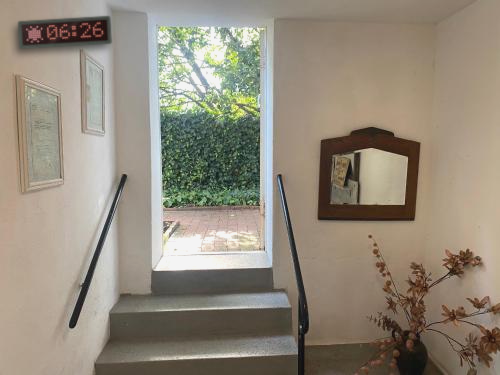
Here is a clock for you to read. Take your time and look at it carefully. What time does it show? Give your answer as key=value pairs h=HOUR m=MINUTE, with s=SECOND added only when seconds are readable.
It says h=6 m=26
